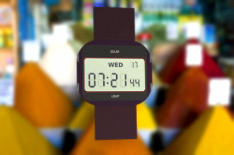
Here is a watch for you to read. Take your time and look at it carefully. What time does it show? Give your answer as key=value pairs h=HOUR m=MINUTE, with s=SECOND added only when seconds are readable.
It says h=7 m=21 s=44
